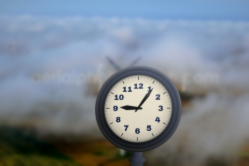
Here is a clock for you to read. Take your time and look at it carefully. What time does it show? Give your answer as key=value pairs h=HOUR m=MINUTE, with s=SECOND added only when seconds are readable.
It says h=9 m=6
